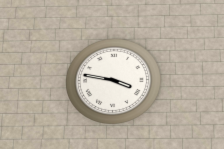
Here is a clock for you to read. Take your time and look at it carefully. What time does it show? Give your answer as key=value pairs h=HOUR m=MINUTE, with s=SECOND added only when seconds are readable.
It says h=3 m=47
